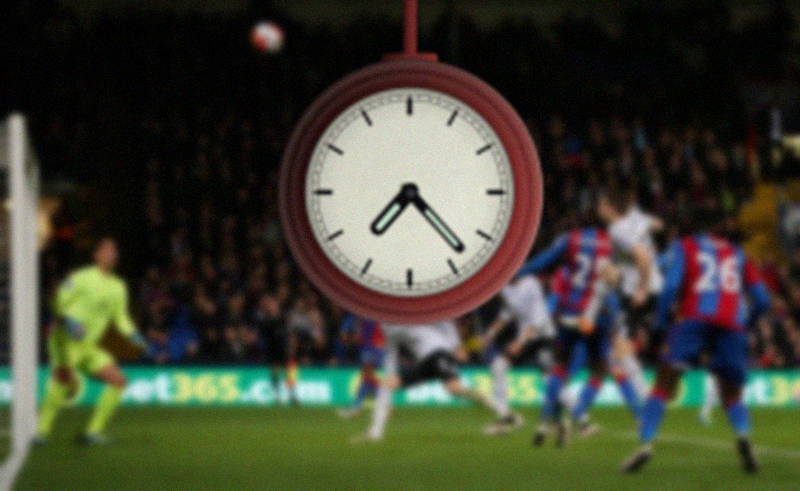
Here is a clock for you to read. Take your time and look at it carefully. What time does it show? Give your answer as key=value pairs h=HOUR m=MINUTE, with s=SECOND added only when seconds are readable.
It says h=7 m=23
